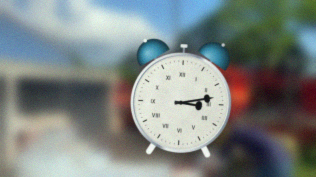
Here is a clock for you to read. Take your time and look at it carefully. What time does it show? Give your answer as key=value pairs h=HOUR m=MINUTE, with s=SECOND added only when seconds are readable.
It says h=3 m=13
